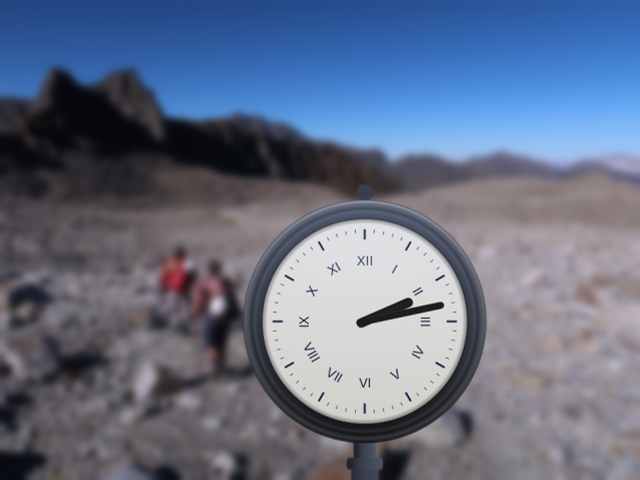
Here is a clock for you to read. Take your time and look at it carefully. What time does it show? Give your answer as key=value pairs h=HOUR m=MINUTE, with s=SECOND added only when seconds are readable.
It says h=2 m=13
